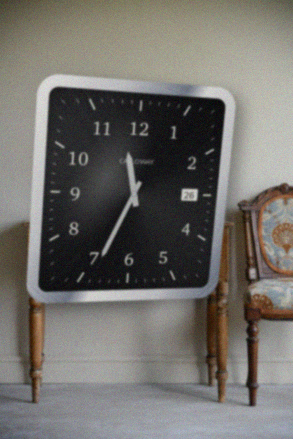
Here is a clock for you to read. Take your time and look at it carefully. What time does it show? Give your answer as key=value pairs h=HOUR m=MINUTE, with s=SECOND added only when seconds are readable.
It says h=11 m=34
